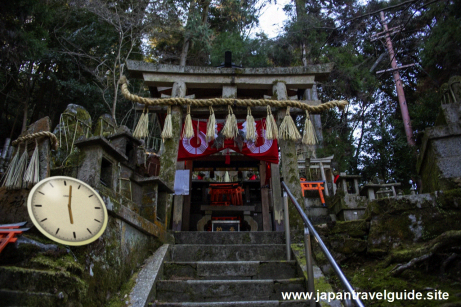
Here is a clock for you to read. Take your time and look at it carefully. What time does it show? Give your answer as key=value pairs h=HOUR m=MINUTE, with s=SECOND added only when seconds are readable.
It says h=6 m=2
